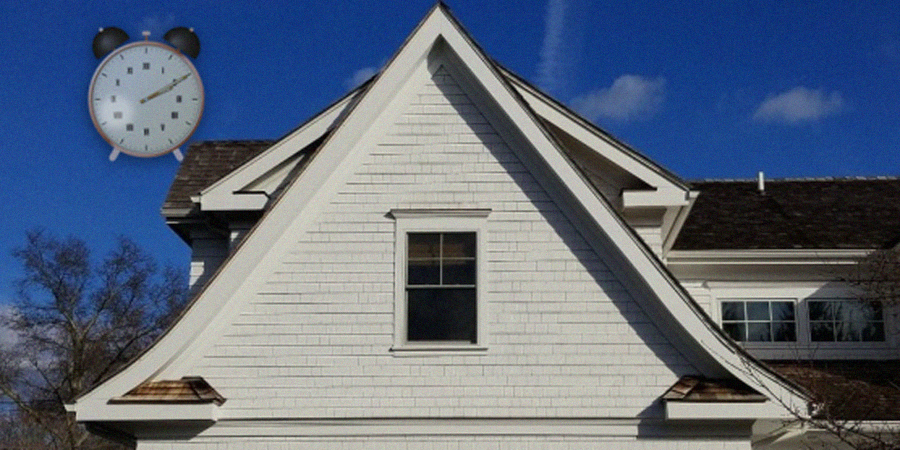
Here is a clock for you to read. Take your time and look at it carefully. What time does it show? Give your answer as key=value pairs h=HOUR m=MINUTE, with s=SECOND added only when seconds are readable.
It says h=2 m=10
